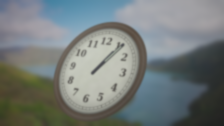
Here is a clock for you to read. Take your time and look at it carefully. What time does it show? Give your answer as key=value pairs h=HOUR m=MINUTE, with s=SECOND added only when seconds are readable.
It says h=1 m=6
